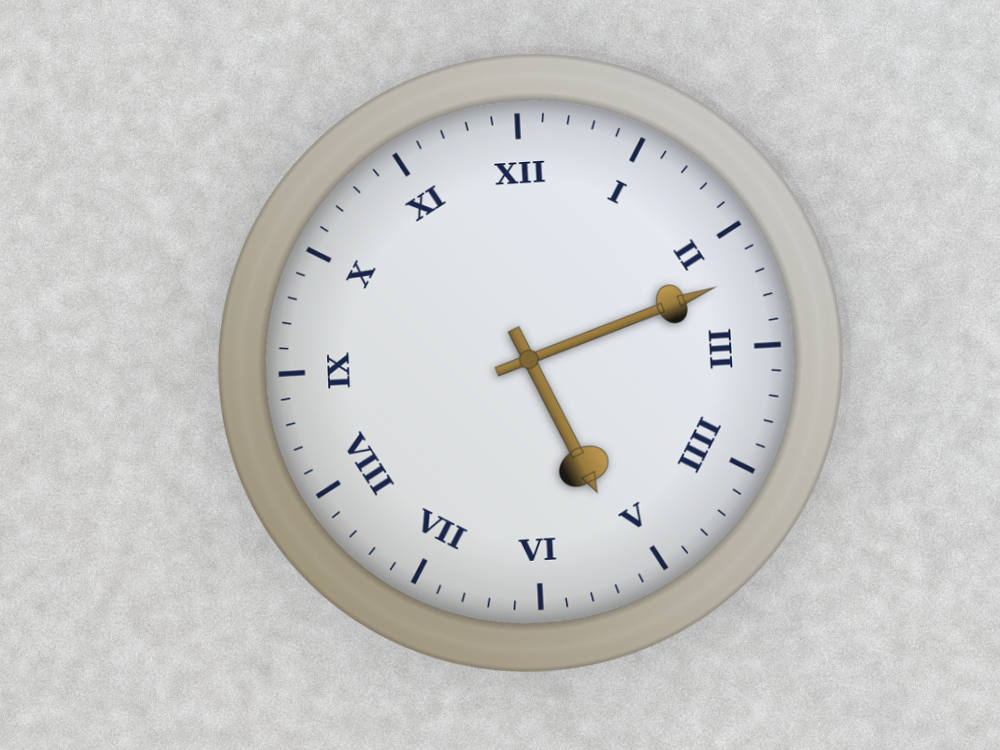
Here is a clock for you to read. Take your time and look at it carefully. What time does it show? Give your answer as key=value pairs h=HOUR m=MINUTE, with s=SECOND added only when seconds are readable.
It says h=5 m=12
